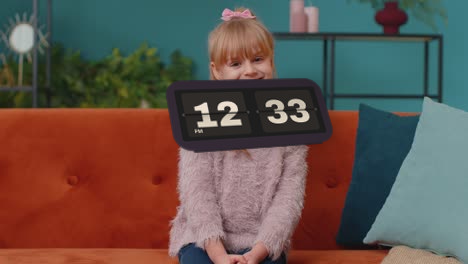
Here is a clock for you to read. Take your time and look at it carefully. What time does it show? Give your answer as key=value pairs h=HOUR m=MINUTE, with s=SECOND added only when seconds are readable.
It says h=12 m=33
